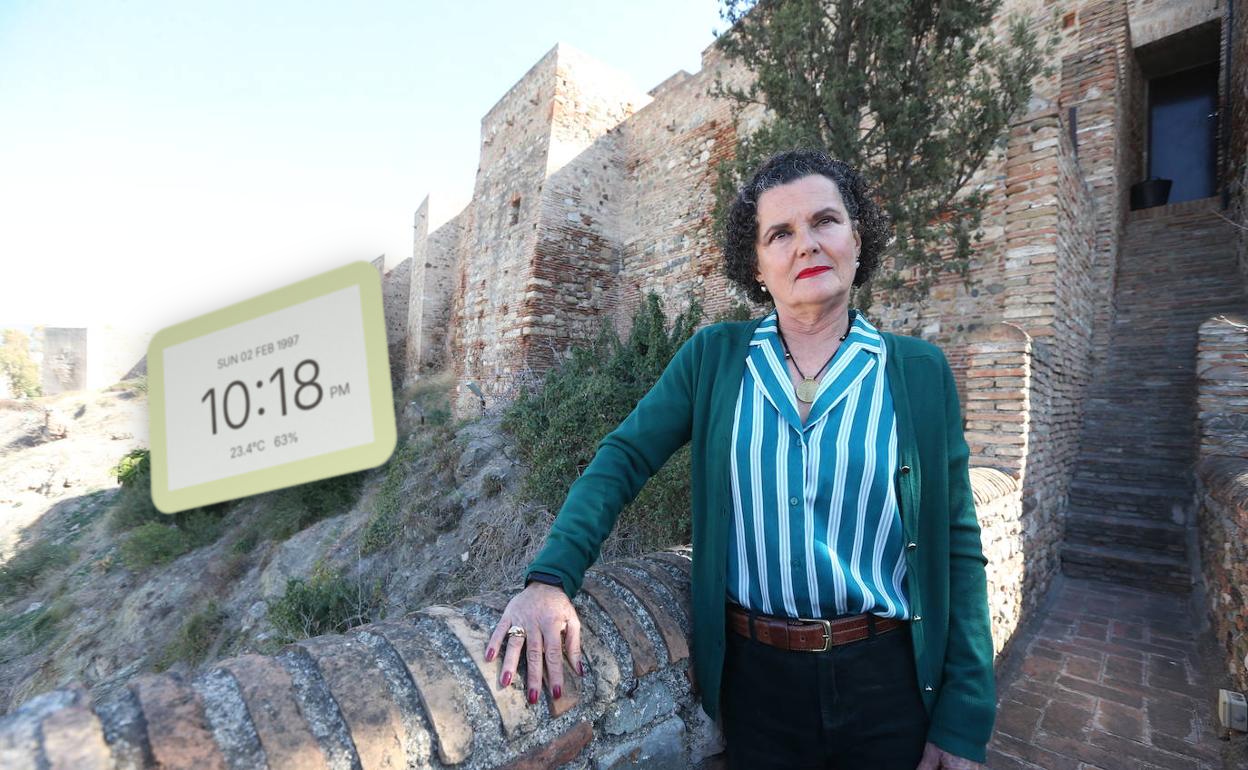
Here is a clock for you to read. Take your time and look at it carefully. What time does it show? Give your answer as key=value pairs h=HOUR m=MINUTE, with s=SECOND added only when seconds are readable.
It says h=10 m=18
